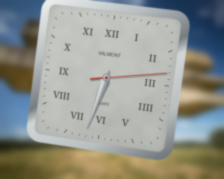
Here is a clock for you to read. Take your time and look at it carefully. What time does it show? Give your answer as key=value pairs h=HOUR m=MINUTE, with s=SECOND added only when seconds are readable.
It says h=6 m=32 s=13
